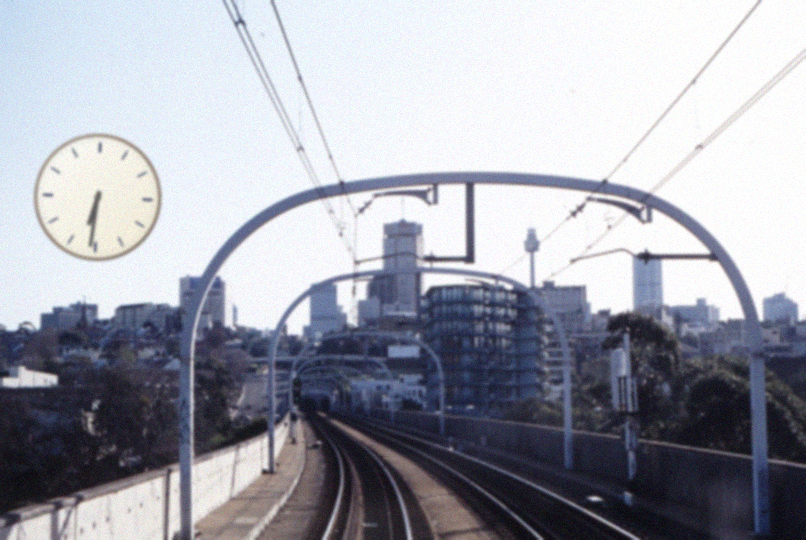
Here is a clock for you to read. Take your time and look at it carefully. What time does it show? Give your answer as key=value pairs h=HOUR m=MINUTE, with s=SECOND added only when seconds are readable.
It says h=6 m=31
